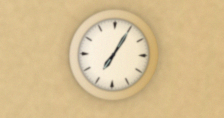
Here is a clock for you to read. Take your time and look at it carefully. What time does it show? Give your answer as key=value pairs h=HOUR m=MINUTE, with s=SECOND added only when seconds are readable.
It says h=7 m=5
